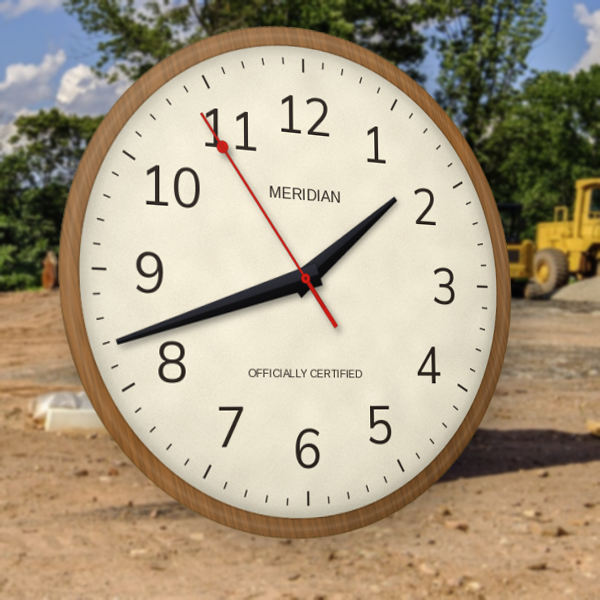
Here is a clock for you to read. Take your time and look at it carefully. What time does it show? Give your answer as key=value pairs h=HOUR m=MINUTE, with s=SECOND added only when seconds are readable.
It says h=1 m=41 s=54
